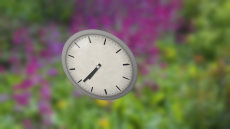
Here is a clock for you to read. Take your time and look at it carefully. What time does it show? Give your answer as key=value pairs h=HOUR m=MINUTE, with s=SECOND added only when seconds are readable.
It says h=7 m=39
